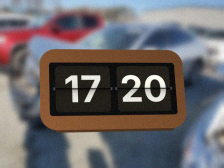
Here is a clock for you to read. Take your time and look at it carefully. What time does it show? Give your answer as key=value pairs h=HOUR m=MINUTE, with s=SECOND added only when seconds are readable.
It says h=17 m=20
